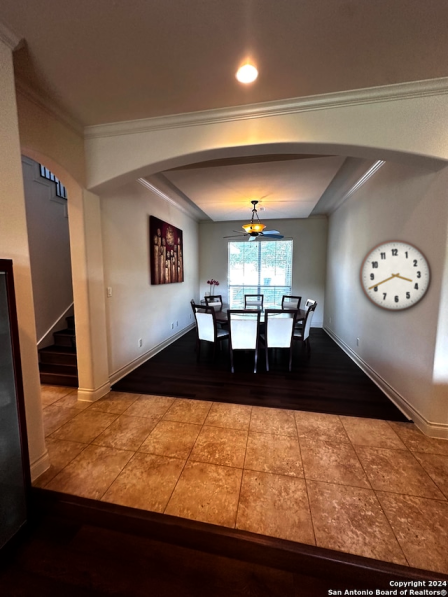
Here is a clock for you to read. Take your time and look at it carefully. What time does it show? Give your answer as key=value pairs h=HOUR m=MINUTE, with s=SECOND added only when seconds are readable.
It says h=3 m=41
